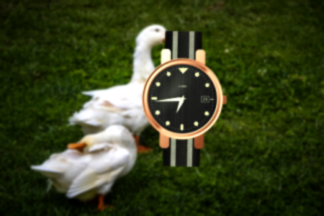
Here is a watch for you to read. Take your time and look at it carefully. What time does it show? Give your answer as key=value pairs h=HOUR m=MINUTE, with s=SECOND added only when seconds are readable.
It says h=6 m=44
